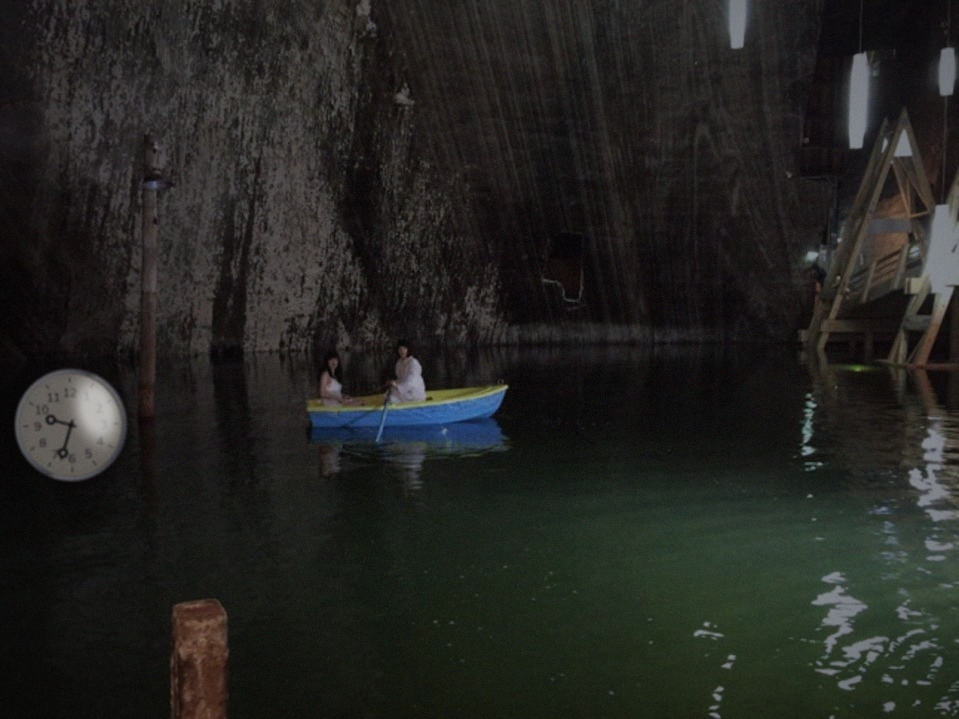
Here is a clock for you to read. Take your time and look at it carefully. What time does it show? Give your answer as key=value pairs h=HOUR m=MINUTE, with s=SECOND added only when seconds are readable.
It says h=9 m=33
